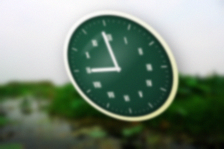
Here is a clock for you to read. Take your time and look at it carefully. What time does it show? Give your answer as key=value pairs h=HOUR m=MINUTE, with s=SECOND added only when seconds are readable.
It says h=8 m=59
